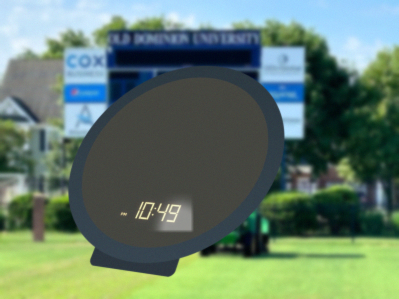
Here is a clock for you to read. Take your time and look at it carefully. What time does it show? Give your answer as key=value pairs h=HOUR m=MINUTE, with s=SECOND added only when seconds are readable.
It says h=10 m=49
